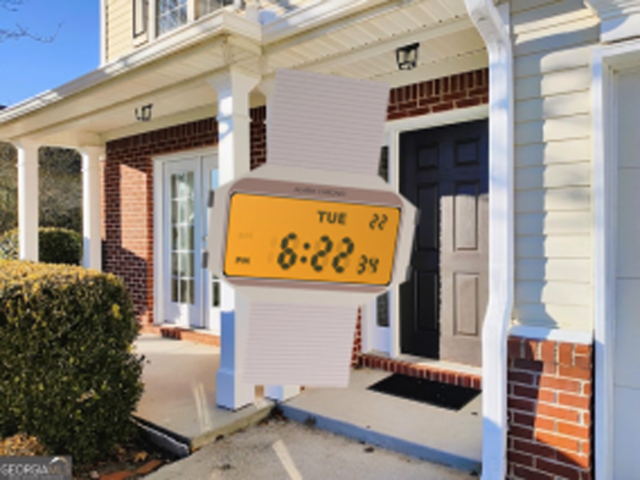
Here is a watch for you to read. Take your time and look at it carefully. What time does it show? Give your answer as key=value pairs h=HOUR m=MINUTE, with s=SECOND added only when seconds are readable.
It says h=6 m=22 s=34
